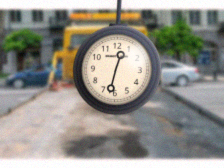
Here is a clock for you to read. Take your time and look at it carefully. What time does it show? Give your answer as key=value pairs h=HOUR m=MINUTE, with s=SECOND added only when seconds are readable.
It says h=12 m=32
